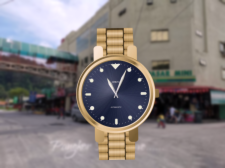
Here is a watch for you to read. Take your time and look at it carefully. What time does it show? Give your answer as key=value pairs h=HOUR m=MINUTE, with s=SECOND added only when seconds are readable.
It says h=11 m=4
